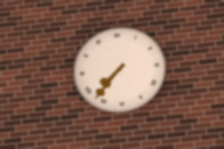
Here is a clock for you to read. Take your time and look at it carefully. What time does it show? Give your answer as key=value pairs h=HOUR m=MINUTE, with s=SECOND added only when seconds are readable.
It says h=7 m=37
